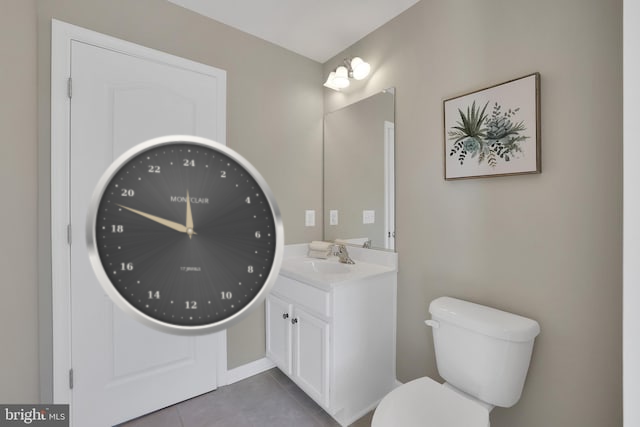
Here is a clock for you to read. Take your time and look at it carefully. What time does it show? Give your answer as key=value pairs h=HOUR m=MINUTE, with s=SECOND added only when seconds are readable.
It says h=23 m=48
